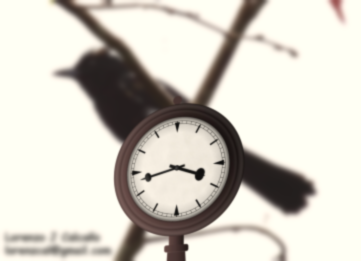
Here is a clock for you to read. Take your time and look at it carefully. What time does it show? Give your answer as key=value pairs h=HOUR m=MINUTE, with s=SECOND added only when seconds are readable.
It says h=3 m=43
